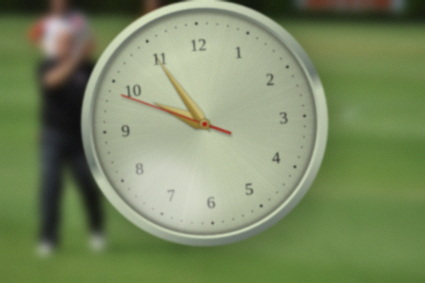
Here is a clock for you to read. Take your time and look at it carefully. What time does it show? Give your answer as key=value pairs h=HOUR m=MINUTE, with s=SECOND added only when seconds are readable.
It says h=9 m=54 s=49
